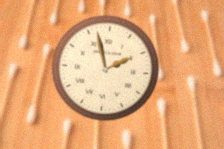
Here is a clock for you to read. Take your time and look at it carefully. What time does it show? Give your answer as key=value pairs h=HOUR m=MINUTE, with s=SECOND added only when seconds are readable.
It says h=1 m=57
